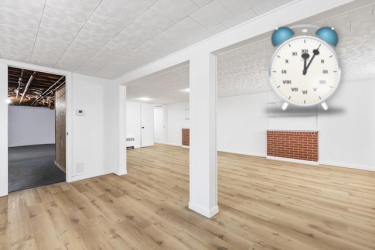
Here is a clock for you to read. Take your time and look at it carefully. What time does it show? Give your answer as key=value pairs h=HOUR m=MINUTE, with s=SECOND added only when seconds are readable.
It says h=12 m=5
